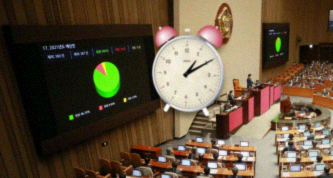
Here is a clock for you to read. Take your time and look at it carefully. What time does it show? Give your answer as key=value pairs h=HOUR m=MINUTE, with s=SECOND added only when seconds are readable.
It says h=1 m=10
